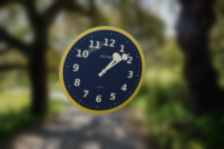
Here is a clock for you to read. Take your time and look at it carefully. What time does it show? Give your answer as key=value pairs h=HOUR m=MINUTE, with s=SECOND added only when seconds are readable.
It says h=1 m=8
